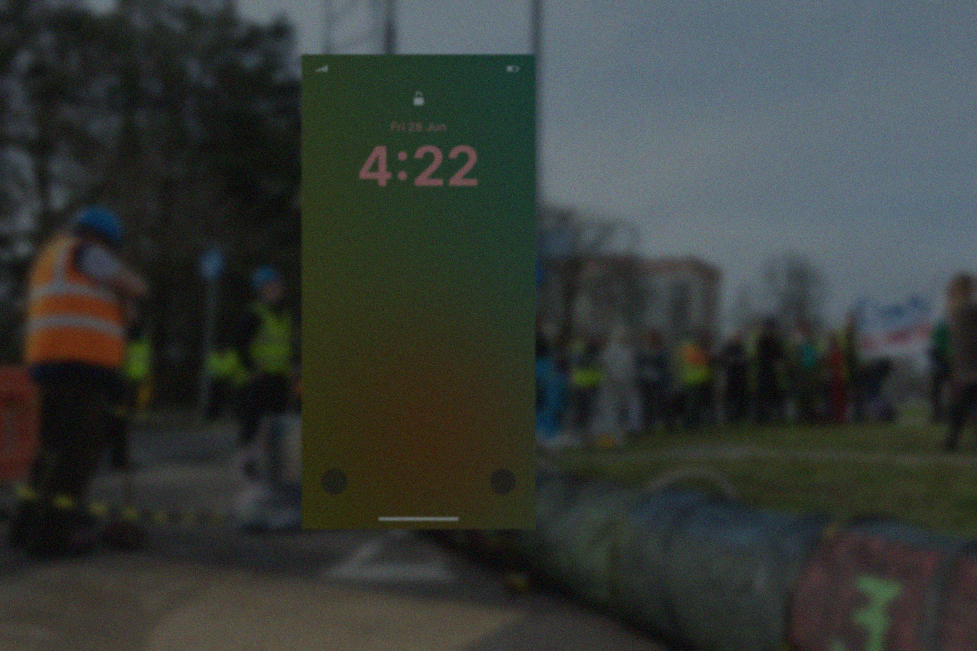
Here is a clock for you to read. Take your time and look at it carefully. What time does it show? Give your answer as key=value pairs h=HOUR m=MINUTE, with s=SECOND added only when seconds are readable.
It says h=4 m=22
